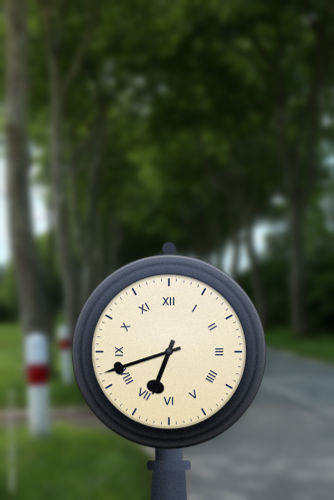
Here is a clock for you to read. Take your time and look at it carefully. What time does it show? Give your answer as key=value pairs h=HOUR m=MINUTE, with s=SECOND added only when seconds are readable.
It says h=6 m=42
